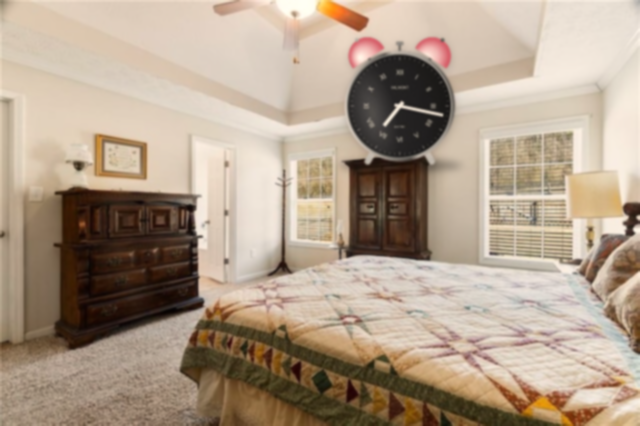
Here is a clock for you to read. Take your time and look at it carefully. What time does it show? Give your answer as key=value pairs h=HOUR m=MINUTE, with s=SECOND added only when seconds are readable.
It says h=7 m=17
